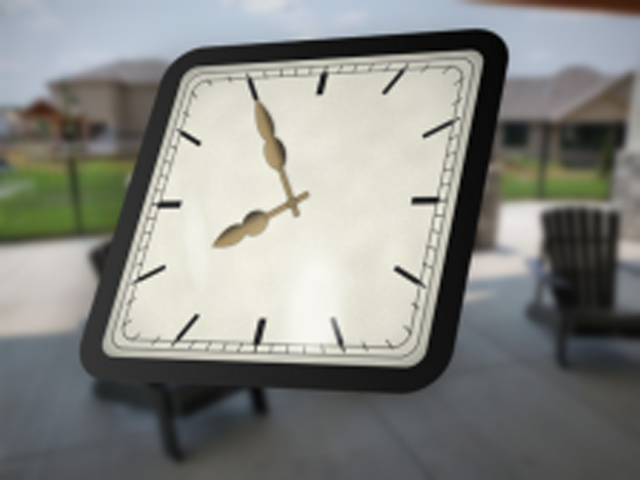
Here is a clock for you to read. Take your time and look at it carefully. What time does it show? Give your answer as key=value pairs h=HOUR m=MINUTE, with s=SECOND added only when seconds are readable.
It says h=7 m=55
